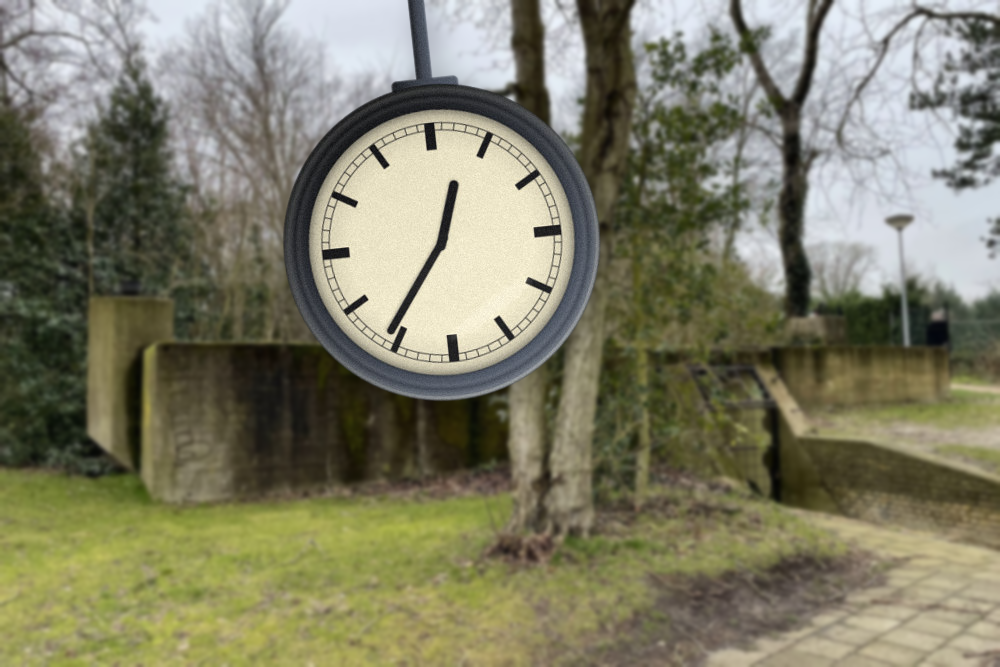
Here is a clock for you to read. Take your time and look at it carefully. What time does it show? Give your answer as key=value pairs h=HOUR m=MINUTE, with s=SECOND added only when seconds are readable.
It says h=12 m=36
